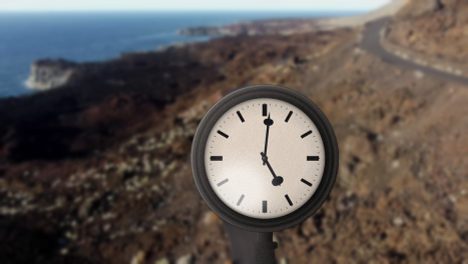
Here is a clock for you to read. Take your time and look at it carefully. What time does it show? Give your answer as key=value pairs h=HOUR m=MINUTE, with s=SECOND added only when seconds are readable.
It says h=5 m=1
